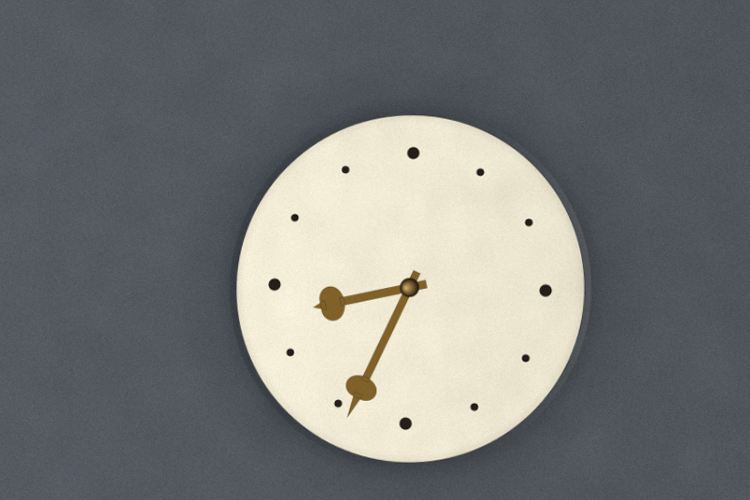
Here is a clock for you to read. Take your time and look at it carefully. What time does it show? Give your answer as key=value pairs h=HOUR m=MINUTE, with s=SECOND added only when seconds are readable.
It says h=8 m=34
